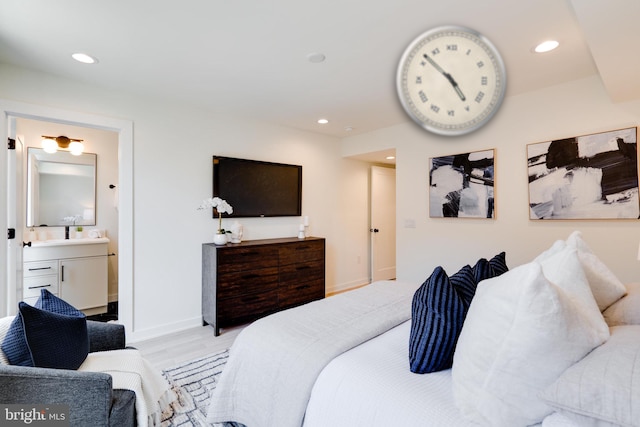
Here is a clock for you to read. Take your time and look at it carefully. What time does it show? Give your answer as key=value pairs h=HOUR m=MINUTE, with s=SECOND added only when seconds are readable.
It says h=4 m=52
